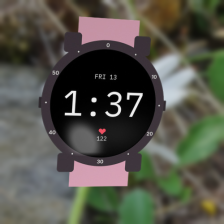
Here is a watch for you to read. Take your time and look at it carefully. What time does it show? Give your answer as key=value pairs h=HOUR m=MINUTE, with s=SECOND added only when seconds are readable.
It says h=1 m=37
